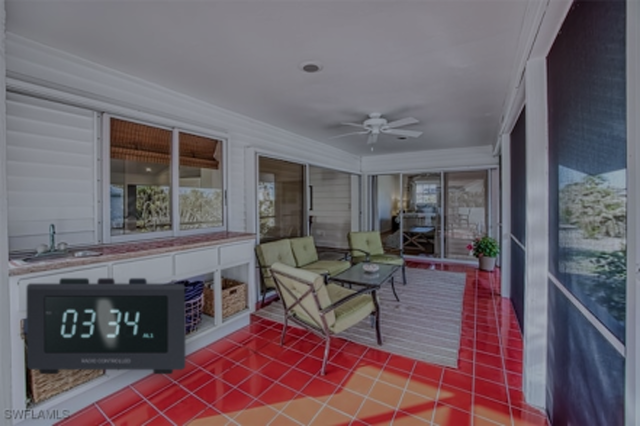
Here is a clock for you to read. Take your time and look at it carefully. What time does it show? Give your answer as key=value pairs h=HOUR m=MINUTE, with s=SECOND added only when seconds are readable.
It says h=3 m=34
